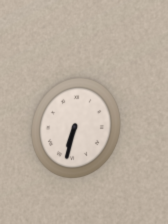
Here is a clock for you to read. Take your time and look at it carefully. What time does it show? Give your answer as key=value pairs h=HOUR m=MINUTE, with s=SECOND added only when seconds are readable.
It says h=6 m=32
